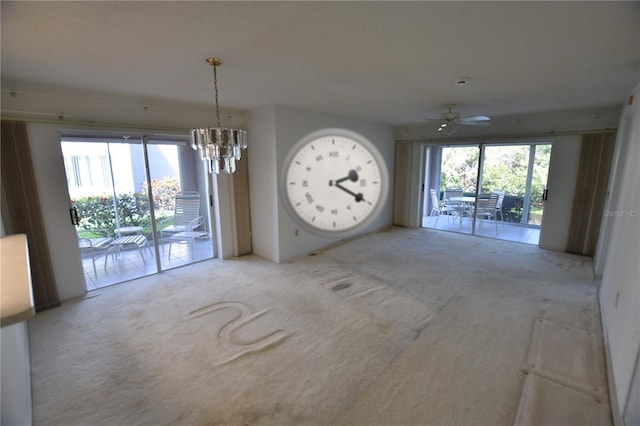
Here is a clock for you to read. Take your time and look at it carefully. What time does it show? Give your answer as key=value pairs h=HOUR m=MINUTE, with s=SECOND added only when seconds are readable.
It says h=2 m=20
